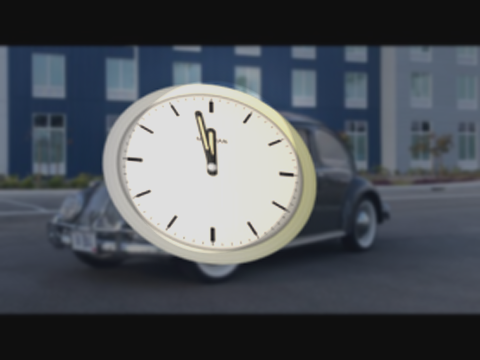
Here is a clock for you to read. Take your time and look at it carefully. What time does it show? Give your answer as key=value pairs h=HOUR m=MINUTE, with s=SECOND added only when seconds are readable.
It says h=11 m=58
